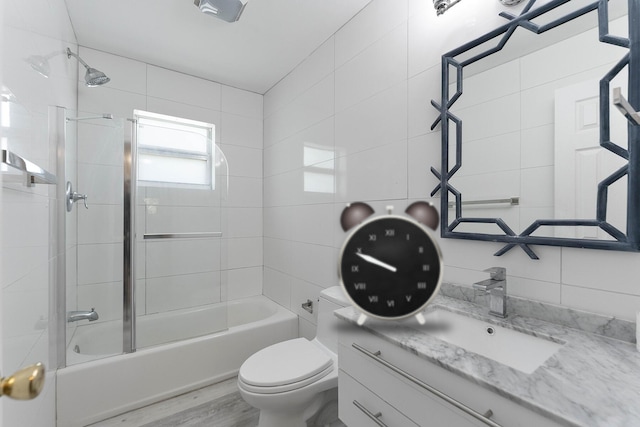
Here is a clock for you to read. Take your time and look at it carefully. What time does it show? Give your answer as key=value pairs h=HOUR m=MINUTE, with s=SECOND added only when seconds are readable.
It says h=9 m=49
